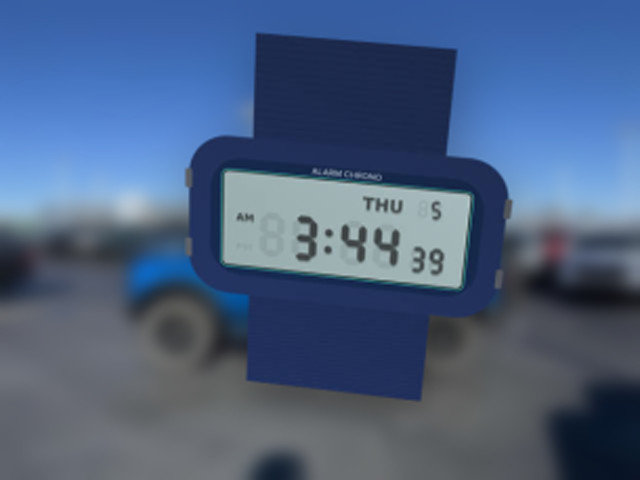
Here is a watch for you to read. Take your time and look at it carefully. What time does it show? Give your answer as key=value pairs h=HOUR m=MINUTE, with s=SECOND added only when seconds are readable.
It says h=3 m=44 s=39
